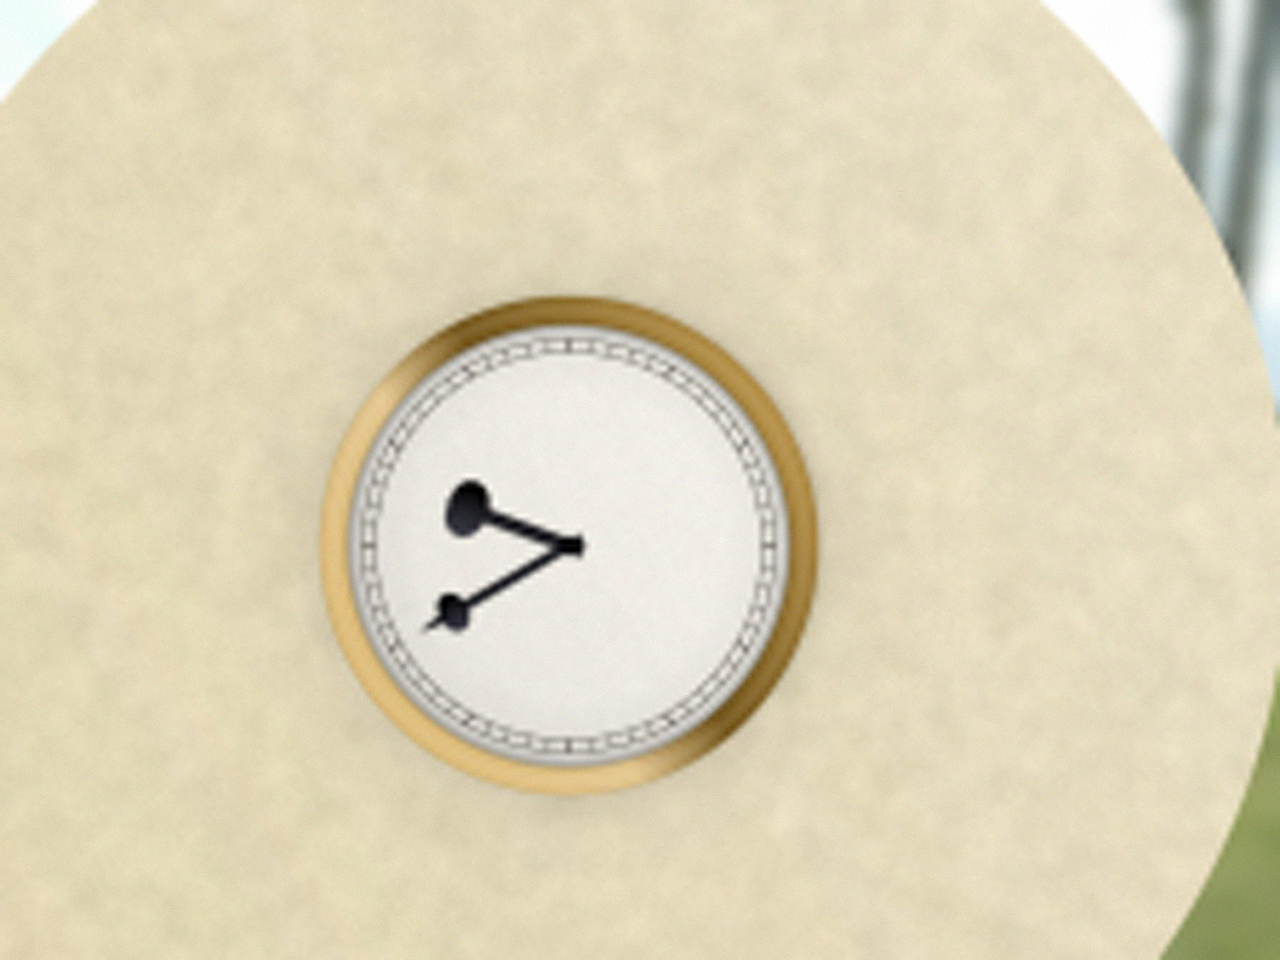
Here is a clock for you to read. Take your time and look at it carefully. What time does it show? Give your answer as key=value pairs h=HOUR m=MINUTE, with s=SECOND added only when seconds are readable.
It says h=9 m=40
